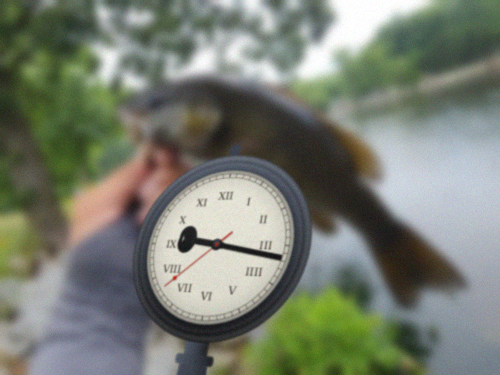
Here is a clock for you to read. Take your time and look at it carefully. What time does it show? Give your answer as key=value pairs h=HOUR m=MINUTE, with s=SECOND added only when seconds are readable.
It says h=9 m=16 s=38
